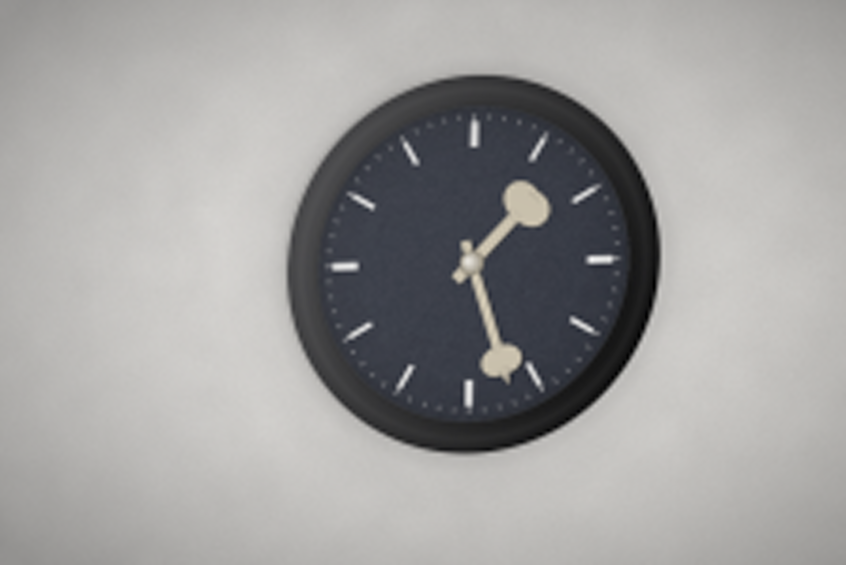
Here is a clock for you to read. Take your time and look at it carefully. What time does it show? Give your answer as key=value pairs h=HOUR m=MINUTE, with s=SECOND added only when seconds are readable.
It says h=1 m=27
